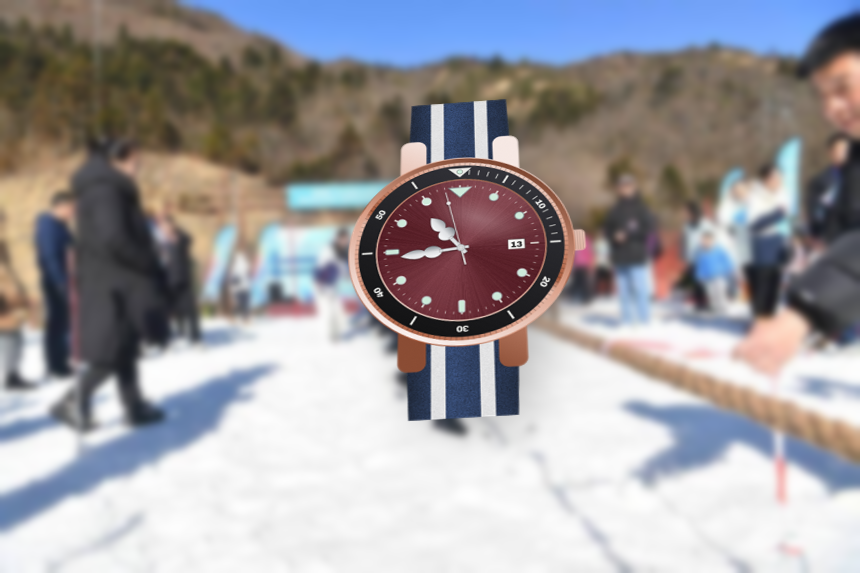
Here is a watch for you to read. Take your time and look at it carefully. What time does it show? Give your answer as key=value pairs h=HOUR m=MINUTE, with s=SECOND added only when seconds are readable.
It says h=10 m=43 s=58
